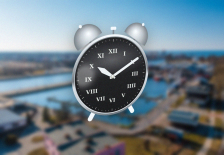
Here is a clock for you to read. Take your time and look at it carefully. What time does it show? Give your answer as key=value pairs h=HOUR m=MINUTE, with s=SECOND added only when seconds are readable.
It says h=10 m=10
